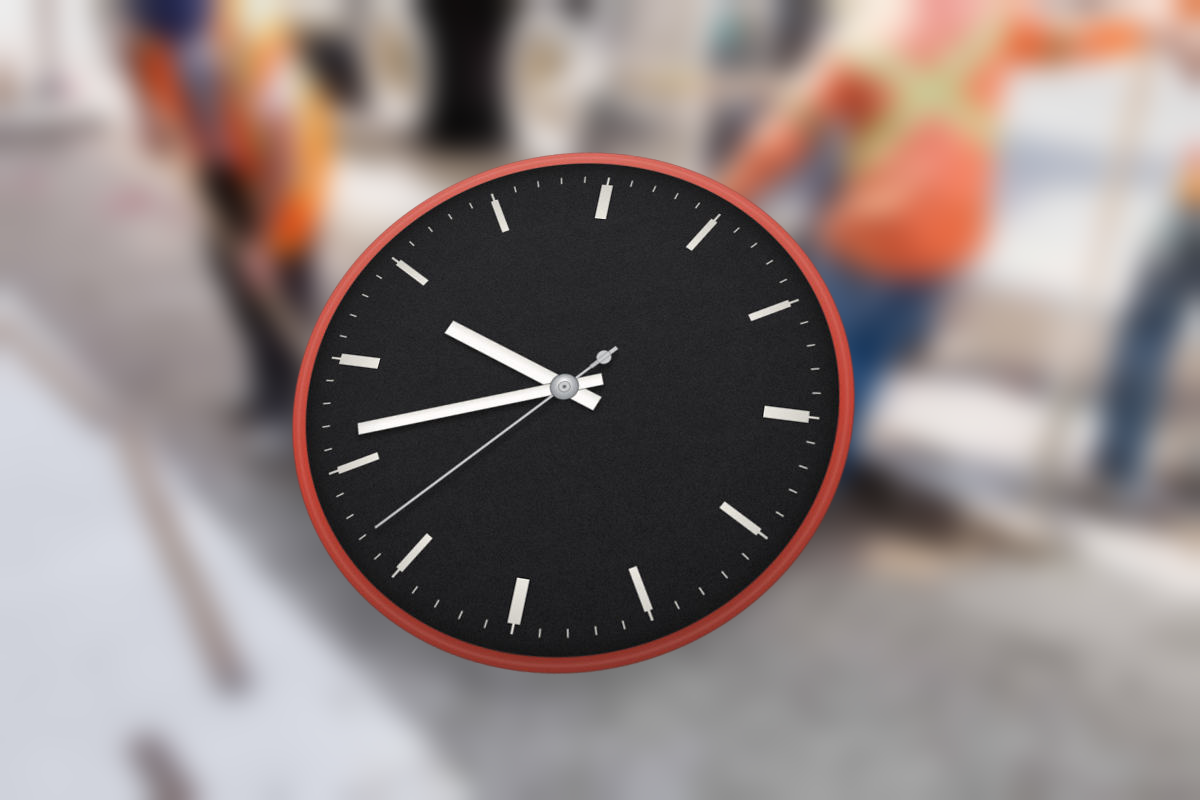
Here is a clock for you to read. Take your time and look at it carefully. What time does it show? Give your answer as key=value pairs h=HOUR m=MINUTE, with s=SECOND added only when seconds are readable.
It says h=9 m=41 s=37
